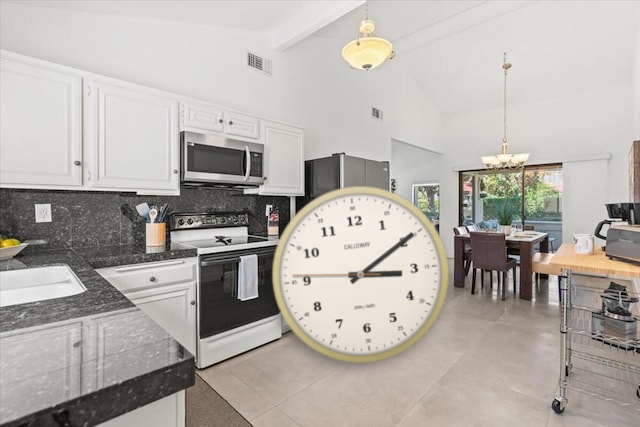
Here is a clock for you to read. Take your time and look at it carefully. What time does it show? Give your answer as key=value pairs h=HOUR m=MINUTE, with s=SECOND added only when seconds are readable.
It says h=3 m=9 s=46
